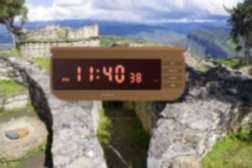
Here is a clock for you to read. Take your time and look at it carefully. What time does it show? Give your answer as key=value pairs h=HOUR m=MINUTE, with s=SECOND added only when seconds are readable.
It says h=11 m=40
